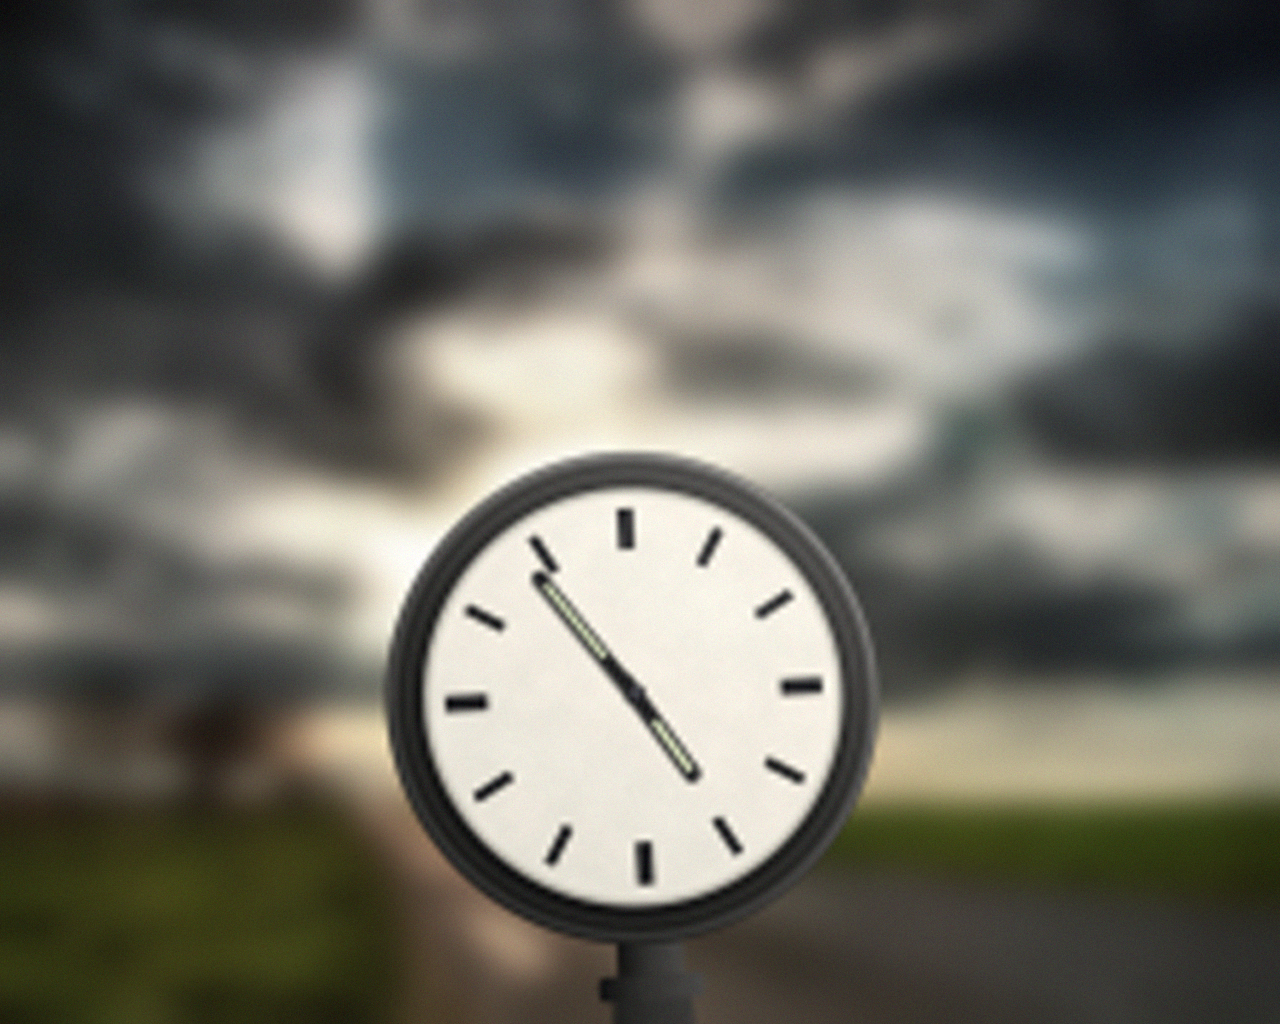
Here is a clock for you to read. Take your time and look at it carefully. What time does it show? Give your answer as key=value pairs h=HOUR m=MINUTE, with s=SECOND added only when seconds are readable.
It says h=4 m=54
